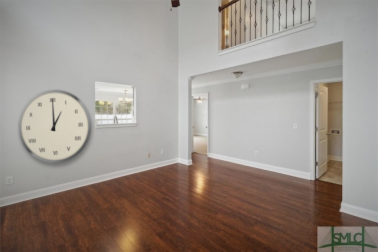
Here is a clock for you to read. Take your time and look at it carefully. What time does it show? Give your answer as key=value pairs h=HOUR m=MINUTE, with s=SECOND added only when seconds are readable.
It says h=1 m=0
